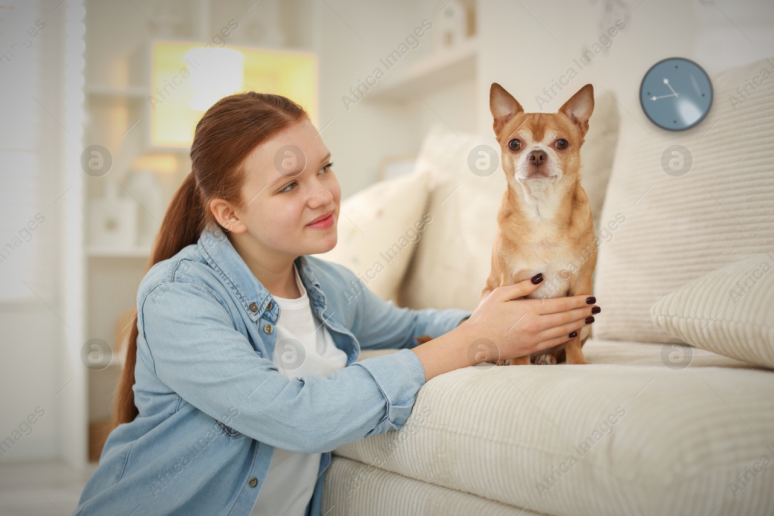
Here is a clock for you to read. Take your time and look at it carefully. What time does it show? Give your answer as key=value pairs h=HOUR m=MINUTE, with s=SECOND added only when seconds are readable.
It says h=10 m=43
